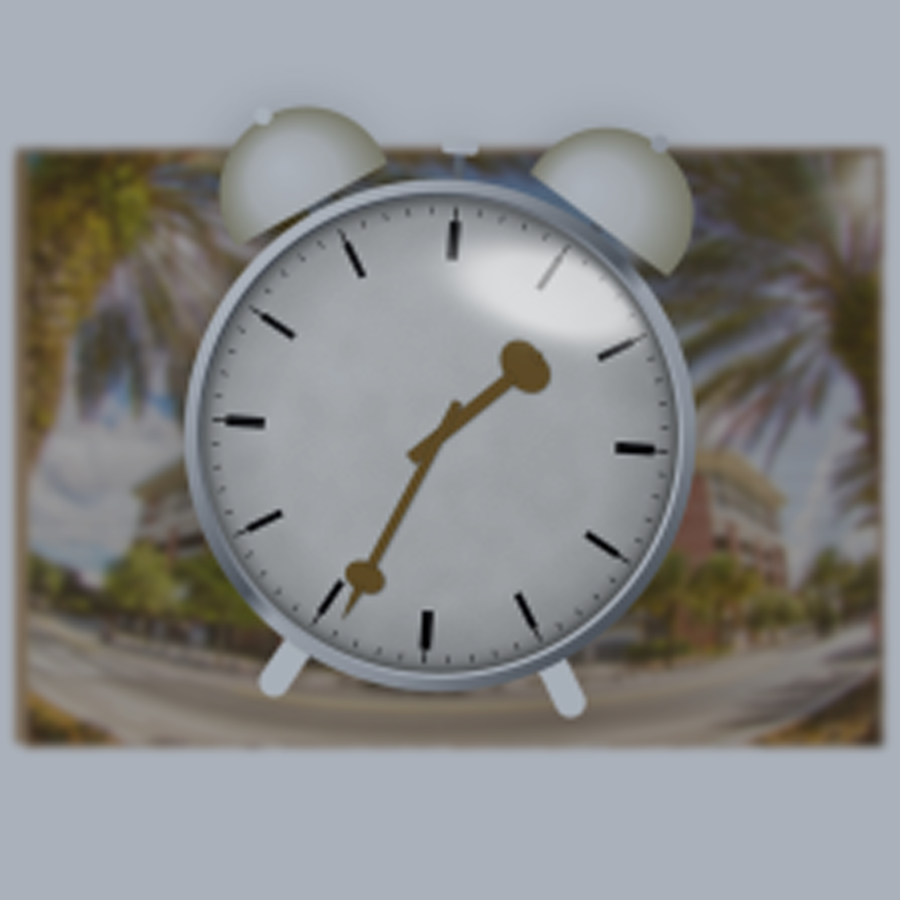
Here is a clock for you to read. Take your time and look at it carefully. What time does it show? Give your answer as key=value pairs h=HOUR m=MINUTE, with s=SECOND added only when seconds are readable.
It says h=1 m=34
